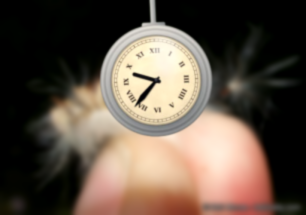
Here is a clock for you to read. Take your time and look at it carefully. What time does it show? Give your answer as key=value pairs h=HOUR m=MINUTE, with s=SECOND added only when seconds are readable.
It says h=9 m=37
